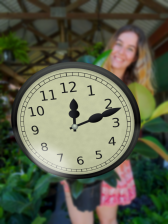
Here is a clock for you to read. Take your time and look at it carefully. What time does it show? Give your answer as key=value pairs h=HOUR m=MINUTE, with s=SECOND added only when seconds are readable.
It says h=12 m=12
